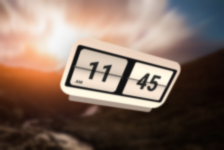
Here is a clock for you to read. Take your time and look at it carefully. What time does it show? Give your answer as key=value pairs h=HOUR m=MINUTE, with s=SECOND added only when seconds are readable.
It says h=11 m=45
